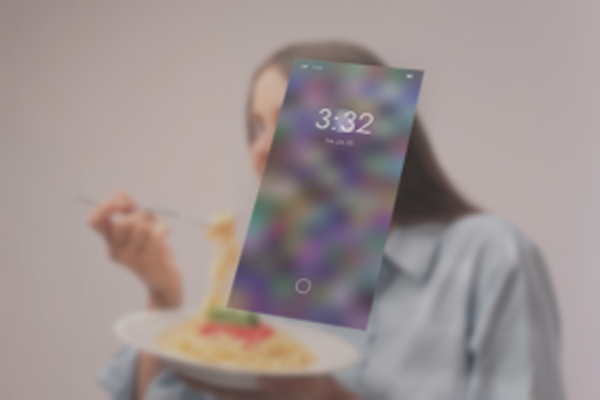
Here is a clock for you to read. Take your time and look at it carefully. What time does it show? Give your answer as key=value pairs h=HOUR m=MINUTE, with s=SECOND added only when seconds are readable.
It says h=3 m=32
